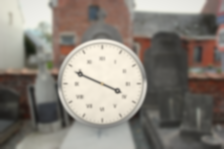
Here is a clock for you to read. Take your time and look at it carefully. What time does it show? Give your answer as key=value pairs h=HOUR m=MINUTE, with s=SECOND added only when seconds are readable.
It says h=3 m=49
